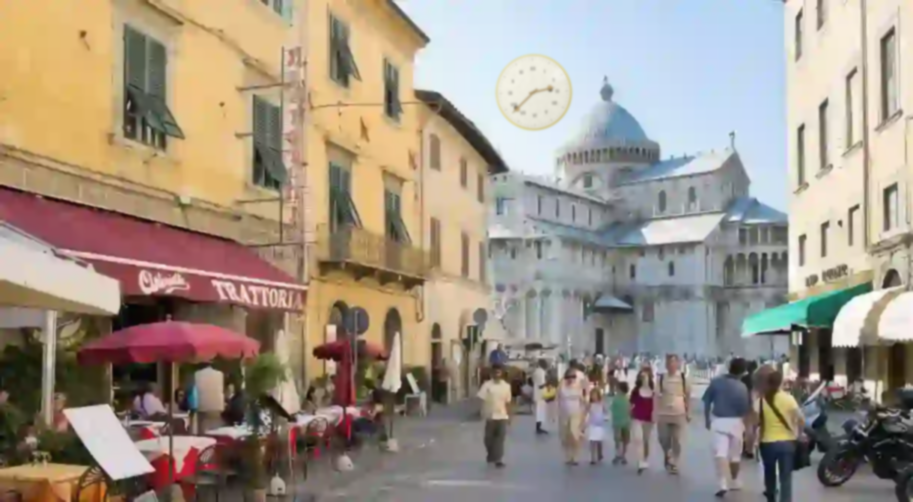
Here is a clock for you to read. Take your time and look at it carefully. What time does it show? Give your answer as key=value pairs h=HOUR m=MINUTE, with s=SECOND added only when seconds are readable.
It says h=2 m=38
